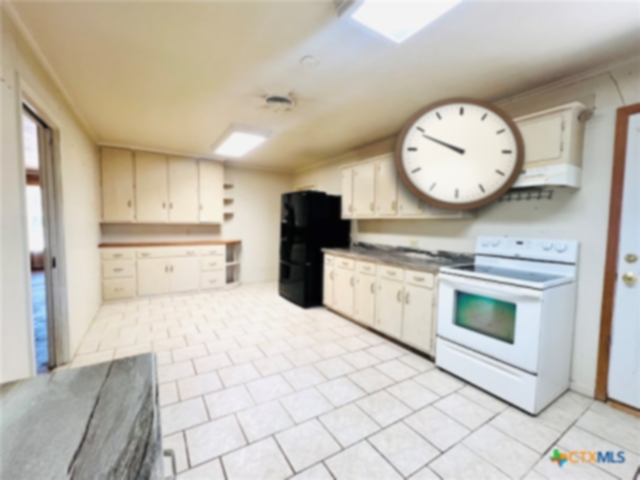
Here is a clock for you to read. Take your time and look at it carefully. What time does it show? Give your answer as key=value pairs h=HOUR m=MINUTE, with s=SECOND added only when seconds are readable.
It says h=9 m=49
